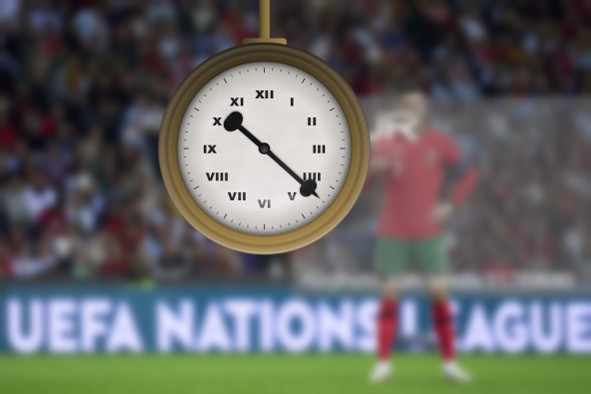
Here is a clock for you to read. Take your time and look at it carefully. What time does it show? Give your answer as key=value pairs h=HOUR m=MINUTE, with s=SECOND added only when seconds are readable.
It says h=10 m=22
